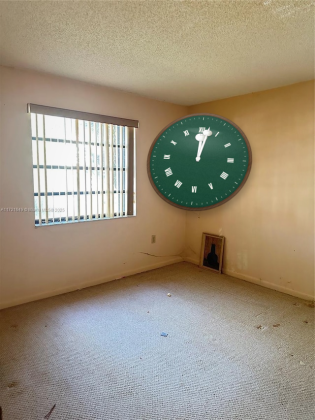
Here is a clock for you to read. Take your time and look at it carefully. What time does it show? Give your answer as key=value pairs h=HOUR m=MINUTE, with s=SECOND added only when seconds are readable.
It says h=12 m=2
